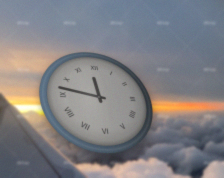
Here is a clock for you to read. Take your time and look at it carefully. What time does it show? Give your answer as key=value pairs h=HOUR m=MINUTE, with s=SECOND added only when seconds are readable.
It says h=11 m=47
